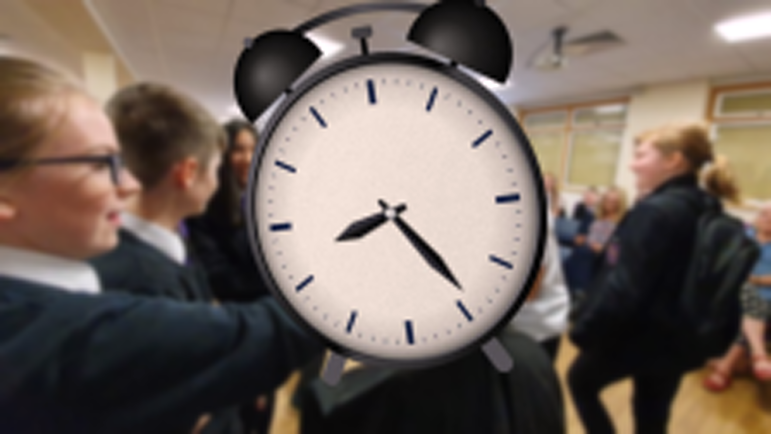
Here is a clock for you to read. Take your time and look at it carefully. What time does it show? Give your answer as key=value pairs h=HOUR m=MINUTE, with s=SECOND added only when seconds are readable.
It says h=8 m=24
